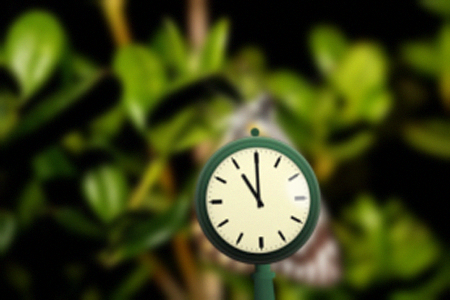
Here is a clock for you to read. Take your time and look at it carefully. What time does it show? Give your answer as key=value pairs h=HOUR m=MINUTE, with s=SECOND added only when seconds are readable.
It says h=11 m=0
